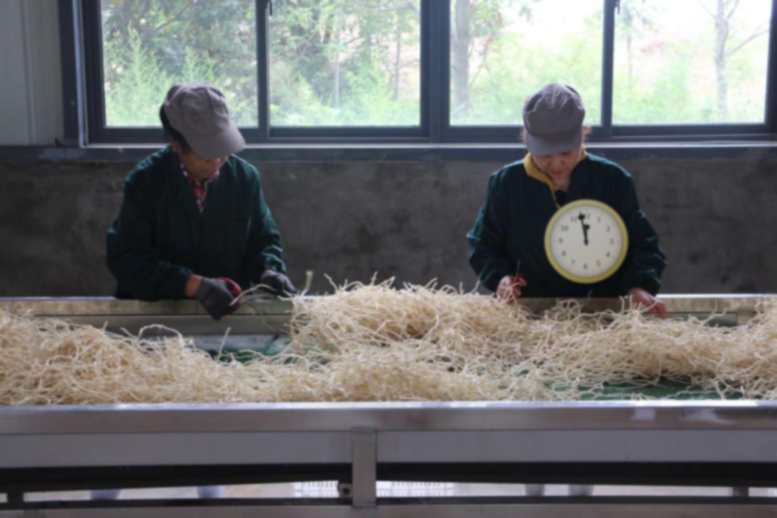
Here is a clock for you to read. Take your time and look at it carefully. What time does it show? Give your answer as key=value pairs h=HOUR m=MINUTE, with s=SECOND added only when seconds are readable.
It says h=11 m=58
